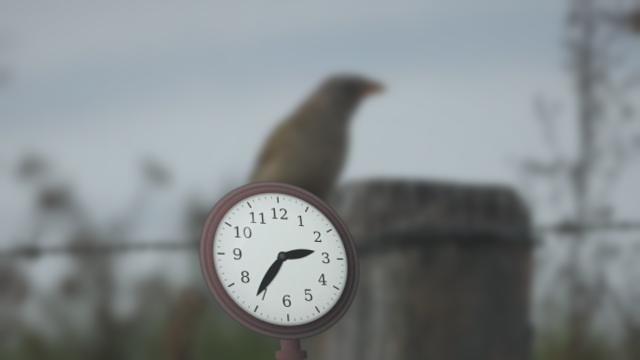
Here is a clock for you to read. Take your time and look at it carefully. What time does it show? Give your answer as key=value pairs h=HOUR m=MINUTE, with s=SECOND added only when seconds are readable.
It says h=2 m=36
